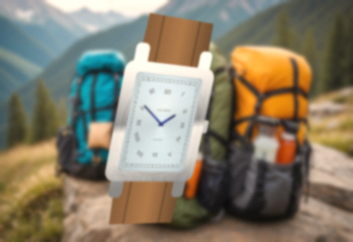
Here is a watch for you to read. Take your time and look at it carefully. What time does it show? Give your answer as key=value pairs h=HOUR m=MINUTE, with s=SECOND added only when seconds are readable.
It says h=1 m=51
